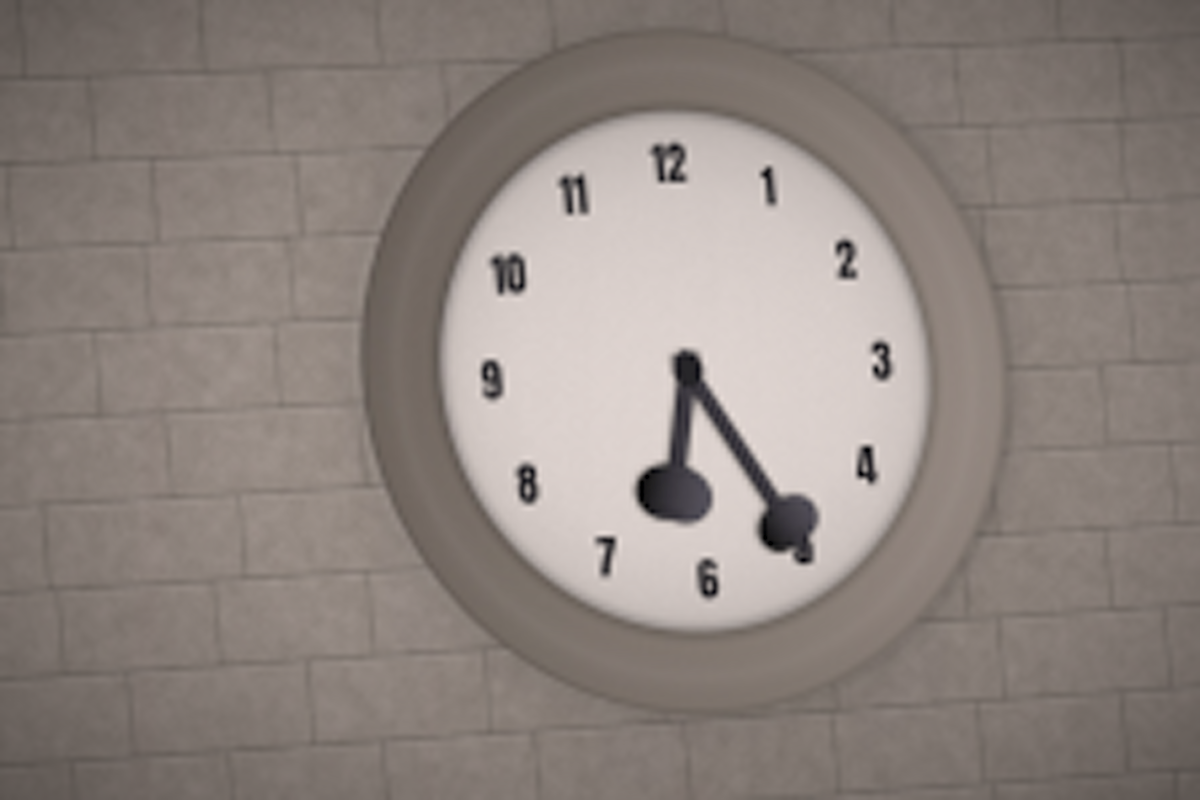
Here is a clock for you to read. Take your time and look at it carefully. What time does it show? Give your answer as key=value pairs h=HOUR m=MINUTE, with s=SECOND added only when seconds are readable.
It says h=6 m=25
